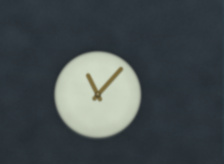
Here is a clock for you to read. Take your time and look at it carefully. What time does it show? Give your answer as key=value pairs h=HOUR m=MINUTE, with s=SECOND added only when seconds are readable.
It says h=11 m=7
